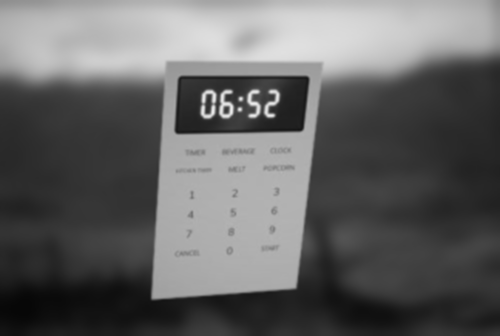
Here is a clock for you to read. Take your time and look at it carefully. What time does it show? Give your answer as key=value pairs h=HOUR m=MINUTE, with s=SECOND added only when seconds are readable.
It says h=6 m=52
